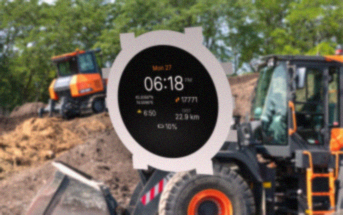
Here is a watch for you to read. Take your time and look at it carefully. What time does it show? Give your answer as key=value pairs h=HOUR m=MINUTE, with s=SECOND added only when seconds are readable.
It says h=6 m=18
